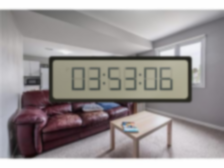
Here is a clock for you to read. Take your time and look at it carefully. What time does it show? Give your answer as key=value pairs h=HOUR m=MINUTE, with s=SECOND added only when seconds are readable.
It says h=3 m=53 s=6
